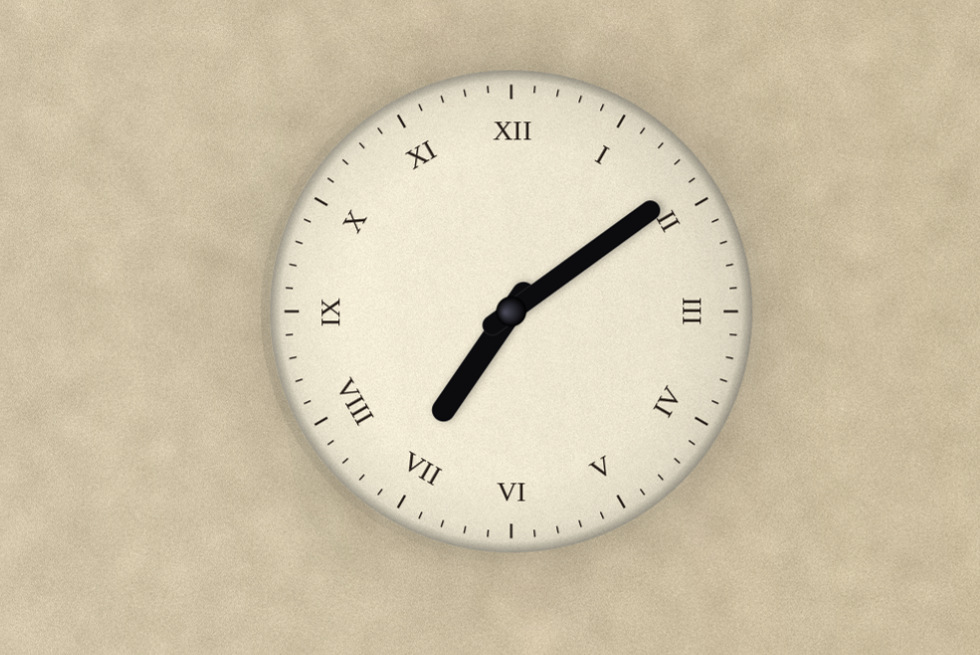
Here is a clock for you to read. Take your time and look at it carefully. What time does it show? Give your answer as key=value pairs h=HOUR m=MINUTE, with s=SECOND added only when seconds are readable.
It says h=7 m=9
